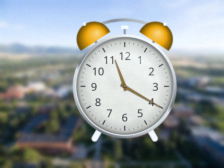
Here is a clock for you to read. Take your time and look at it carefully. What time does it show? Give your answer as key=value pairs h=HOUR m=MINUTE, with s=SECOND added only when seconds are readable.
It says h=11 m=20
